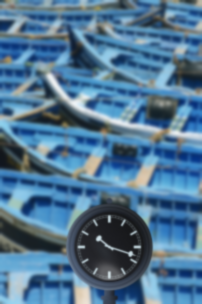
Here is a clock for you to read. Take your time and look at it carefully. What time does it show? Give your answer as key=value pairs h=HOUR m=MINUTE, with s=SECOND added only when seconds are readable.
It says h=10 m=18
